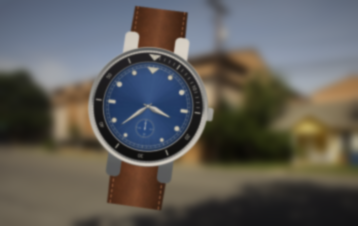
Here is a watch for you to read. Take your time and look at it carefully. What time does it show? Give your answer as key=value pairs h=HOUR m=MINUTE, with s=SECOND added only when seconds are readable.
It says h=3 m=38
